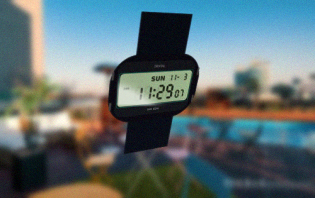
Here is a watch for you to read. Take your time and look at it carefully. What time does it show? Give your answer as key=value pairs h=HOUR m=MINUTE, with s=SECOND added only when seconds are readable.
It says h=11 m=29 s=7
